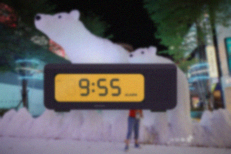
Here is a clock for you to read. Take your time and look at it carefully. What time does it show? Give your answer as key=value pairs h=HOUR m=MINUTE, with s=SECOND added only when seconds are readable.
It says h=9 m=55
